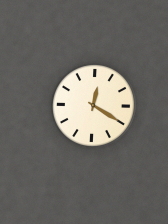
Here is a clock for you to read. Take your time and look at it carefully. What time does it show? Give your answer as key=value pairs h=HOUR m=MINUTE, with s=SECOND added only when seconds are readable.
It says h=12 m=20
